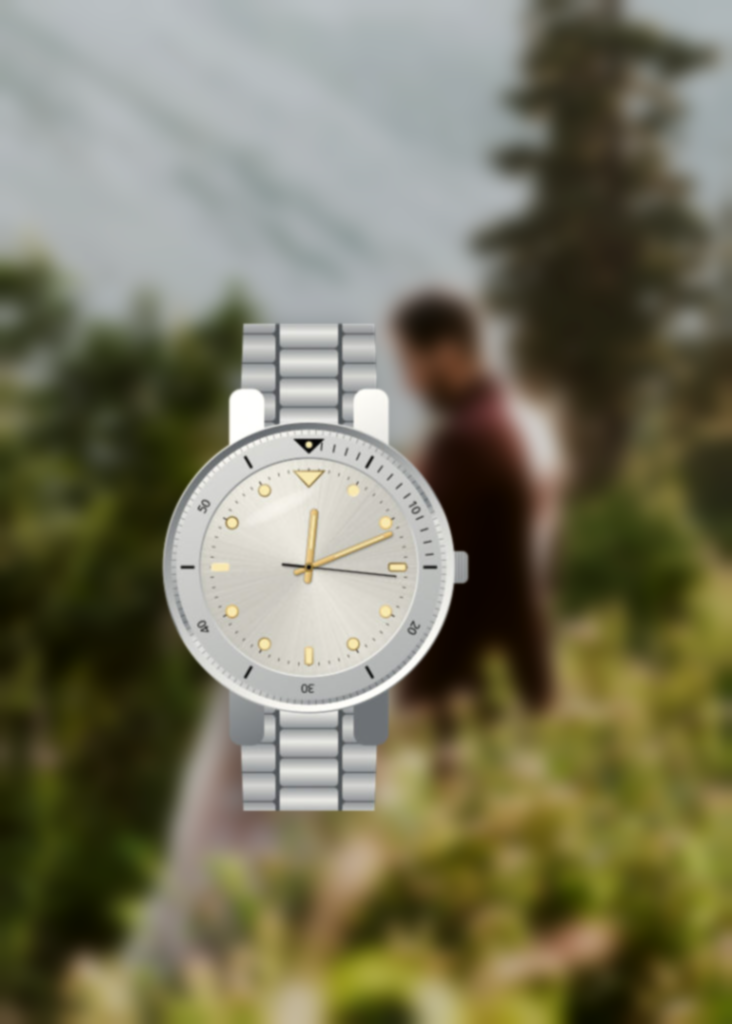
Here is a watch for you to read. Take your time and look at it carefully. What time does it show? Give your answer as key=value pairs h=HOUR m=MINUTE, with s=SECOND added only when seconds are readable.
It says h=12 m=11 s=16
